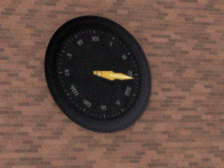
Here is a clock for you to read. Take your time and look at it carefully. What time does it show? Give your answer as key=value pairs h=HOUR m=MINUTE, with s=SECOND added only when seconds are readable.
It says h=3 m=16
